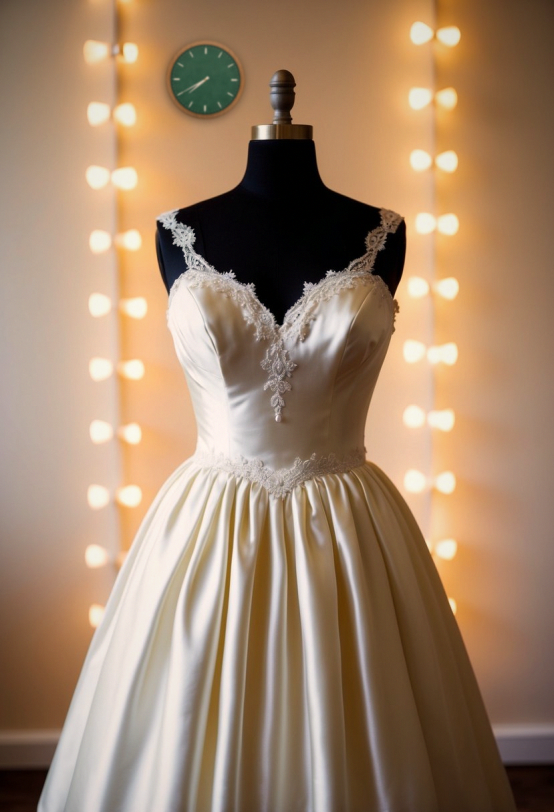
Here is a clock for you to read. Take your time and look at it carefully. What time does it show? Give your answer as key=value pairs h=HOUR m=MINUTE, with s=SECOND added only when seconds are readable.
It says h=7 m=40
